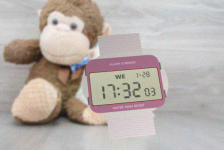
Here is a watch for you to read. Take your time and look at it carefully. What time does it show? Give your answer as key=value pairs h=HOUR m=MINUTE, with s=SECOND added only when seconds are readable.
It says h=17 m=32 s=3
